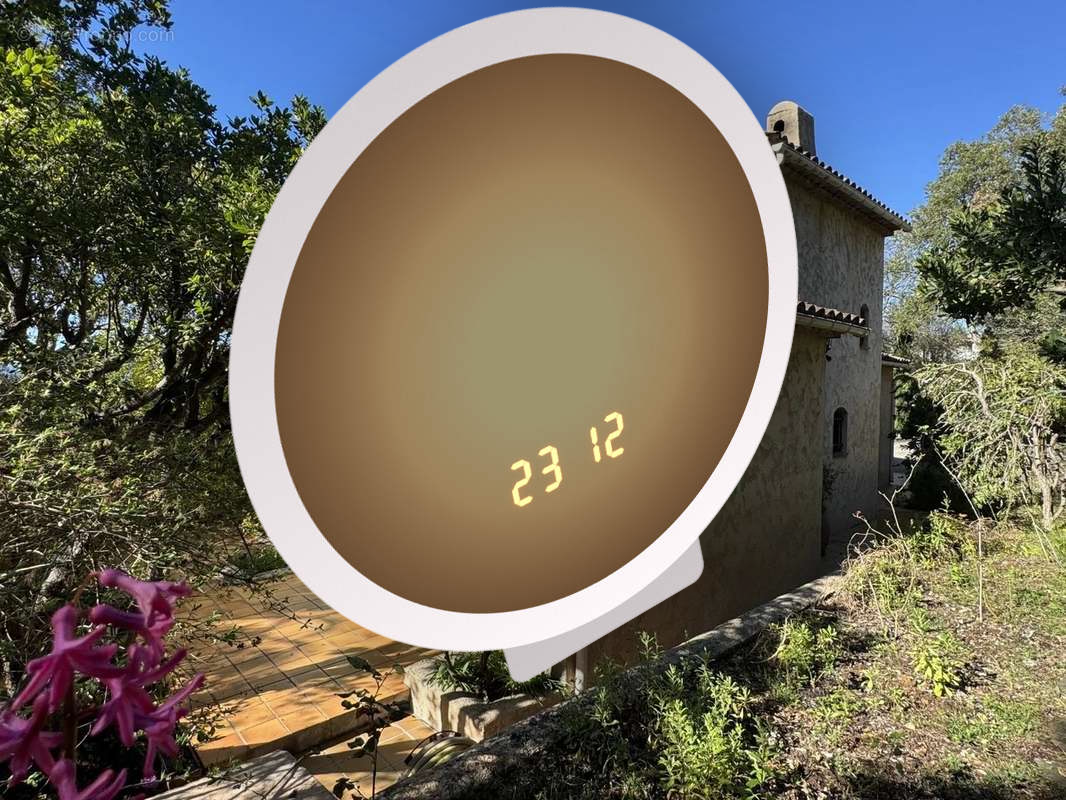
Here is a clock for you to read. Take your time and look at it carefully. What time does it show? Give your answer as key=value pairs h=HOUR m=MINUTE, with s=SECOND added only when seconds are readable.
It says h=23 m=12
